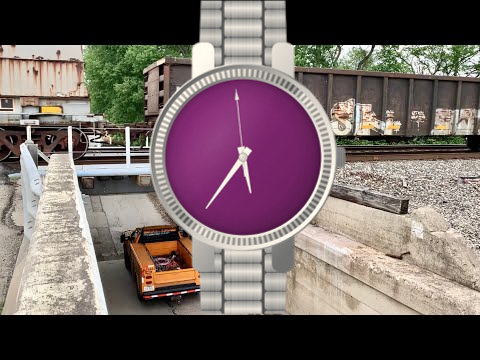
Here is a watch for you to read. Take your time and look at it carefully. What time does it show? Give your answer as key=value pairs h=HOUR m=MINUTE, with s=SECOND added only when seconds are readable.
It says h=5 m=35 s=59
